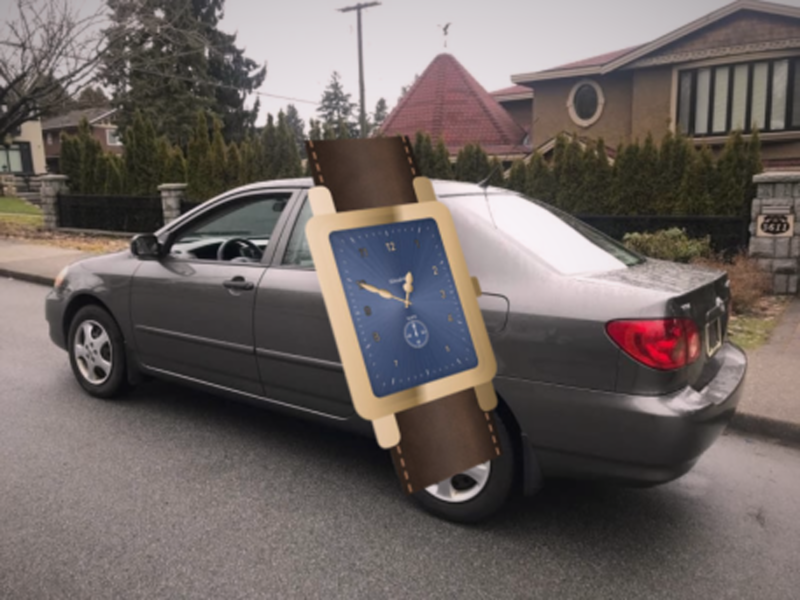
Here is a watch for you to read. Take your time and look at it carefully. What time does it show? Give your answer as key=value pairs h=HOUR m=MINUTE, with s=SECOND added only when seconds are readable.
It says h=12 m=50
